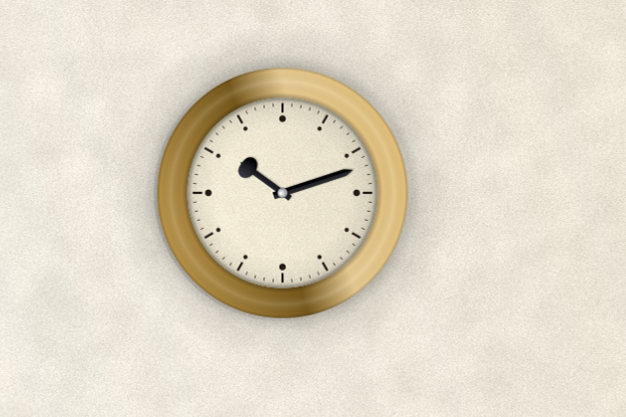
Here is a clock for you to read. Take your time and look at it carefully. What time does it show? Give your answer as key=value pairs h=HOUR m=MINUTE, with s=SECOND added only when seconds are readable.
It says h=10 m=12
